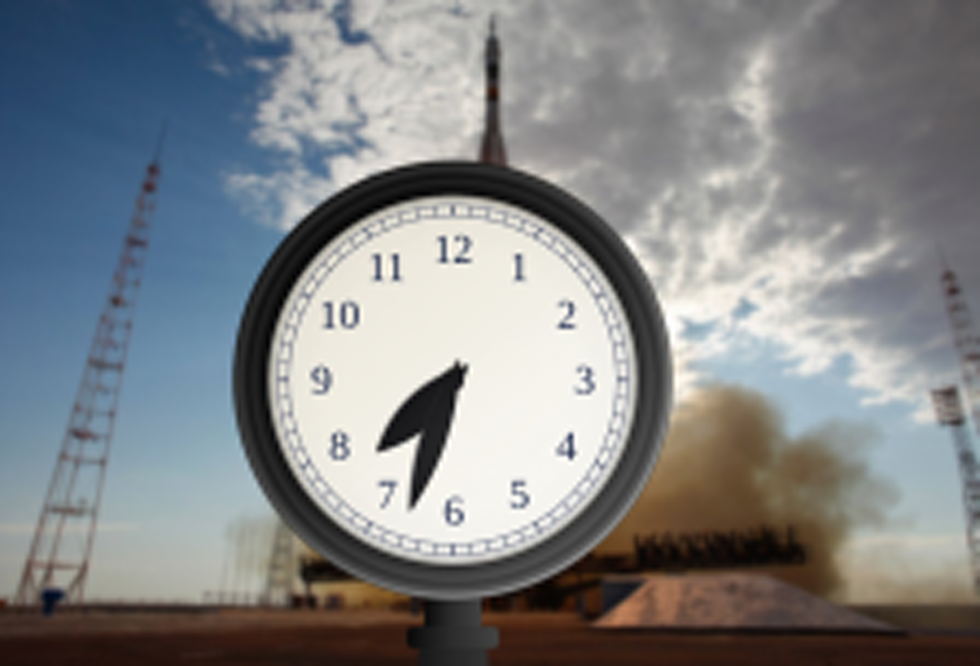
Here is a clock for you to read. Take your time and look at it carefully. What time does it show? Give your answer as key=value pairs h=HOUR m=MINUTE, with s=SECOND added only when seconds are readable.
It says h=7 m=33
